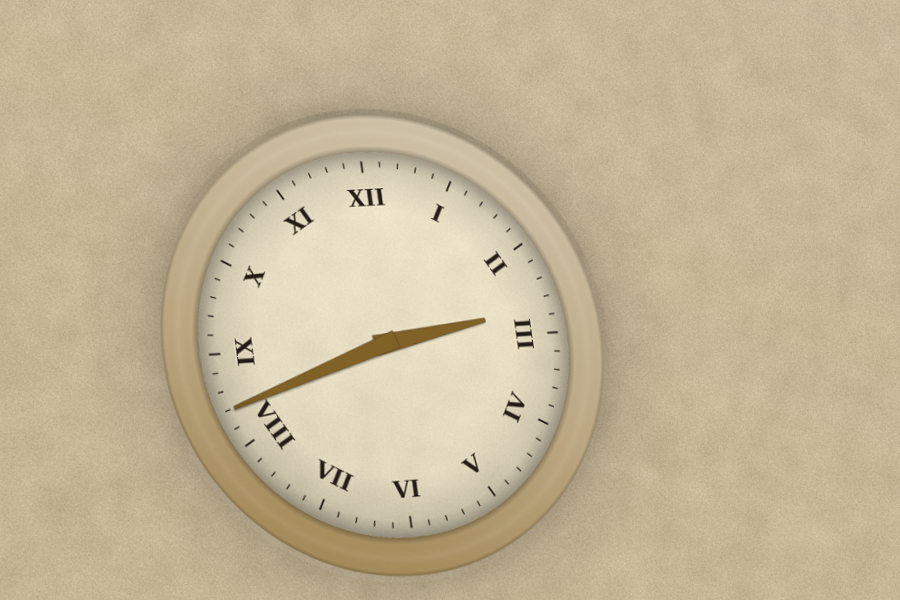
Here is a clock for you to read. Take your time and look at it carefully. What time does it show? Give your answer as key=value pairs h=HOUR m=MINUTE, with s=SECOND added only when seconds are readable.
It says h=2 m=42
